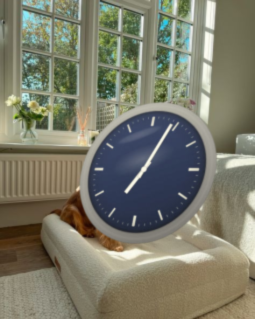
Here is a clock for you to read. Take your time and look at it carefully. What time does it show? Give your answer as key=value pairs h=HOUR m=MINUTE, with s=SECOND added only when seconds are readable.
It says h=7 m=4
